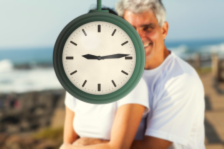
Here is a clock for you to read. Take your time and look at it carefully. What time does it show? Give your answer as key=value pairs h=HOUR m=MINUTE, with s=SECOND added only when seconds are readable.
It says h=9 m=14
